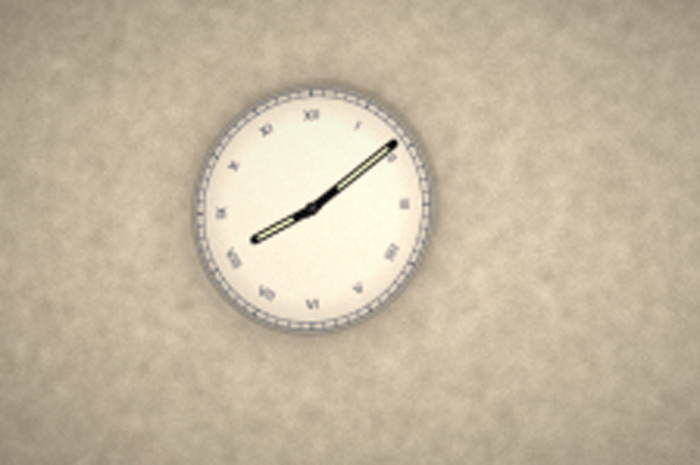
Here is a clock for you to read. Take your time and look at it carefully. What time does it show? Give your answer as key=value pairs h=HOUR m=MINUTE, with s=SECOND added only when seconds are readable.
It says h=8 m=9
